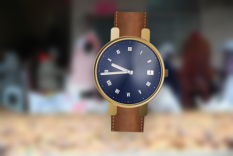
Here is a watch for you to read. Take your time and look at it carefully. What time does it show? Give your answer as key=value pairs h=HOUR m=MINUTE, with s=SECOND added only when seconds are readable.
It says h=9 m=44
